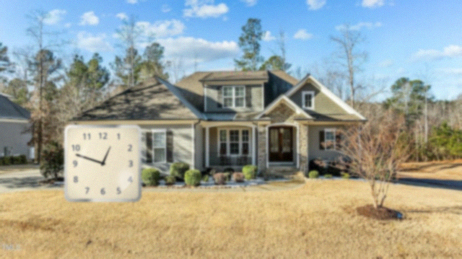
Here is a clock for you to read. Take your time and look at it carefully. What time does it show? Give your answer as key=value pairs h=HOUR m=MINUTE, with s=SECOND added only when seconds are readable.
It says h=12 m=48
